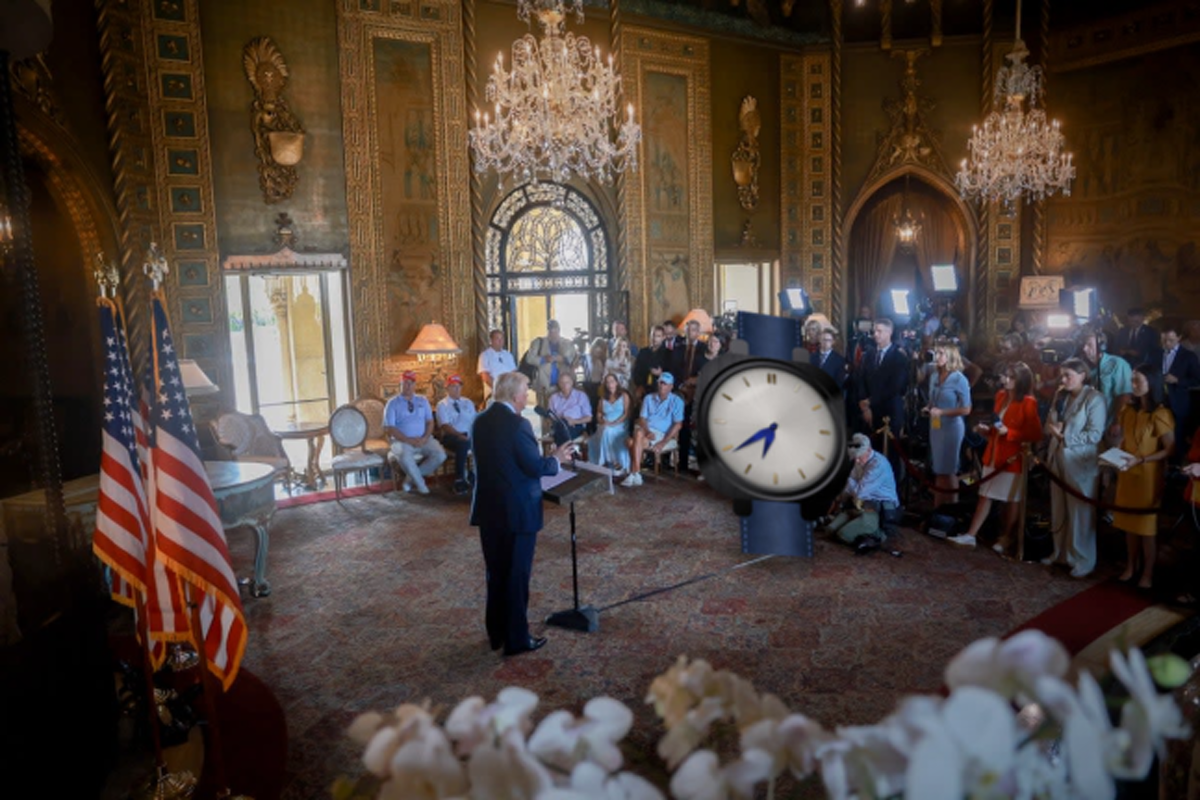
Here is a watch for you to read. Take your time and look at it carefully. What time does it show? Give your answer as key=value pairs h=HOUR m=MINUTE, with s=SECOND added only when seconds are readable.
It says h=6 m=39
